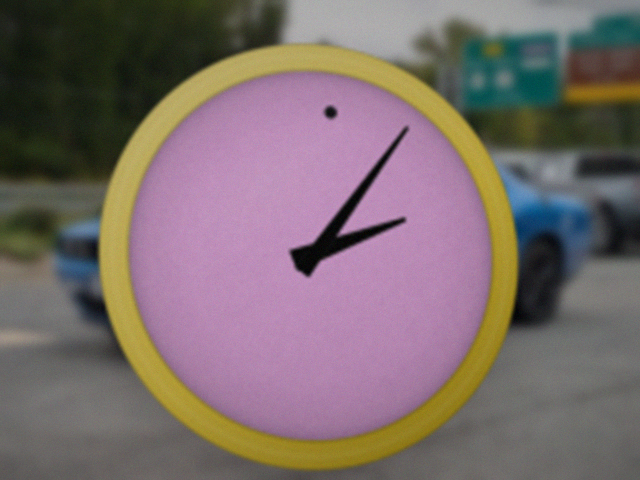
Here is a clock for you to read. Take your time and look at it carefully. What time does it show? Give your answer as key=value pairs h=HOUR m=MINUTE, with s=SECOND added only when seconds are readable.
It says h=2 m=5
